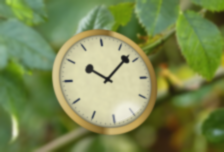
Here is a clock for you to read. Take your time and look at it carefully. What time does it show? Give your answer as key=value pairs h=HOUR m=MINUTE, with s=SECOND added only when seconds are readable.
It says h=10 m=8
